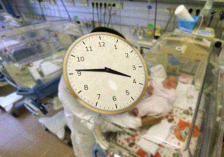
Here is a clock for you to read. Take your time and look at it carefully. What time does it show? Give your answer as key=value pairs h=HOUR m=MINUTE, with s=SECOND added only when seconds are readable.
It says h=3 m=46
